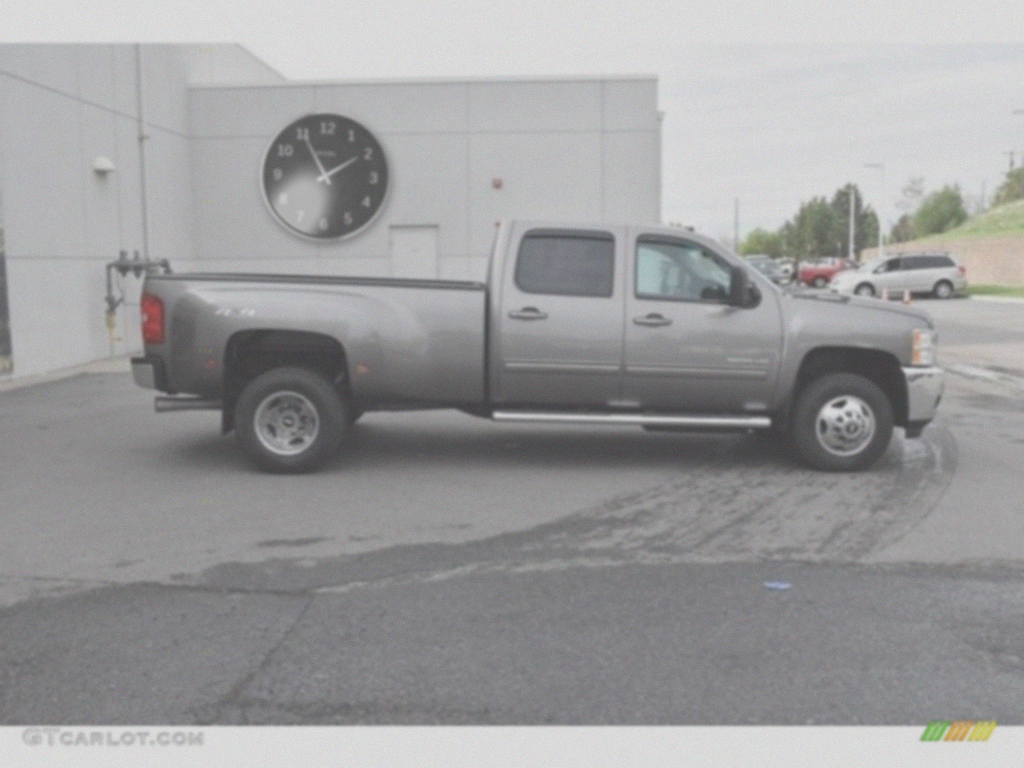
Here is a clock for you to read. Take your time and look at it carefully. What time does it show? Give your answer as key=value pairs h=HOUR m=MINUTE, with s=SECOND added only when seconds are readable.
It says h=1 m=55
